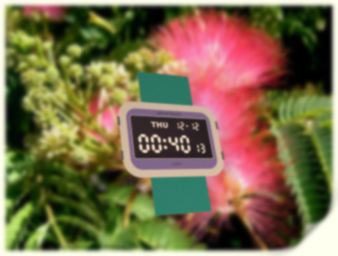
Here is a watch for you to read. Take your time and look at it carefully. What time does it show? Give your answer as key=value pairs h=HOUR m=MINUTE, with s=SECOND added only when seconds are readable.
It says h=0 m=40
